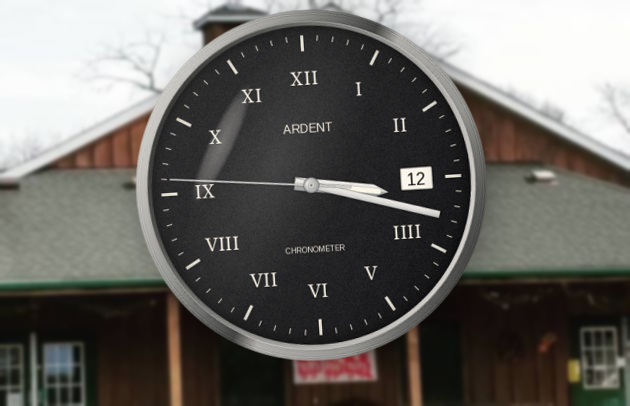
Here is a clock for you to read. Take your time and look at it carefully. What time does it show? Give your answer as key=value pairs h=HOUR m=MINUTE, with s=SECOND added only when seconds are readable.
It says h=3 m=17 s=46
